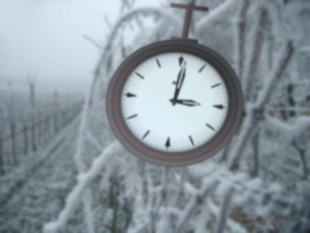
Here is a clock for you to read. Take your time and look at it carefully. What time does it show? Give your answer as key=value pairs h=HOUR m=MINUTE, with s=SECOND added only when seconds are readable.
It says h=3 m=1
